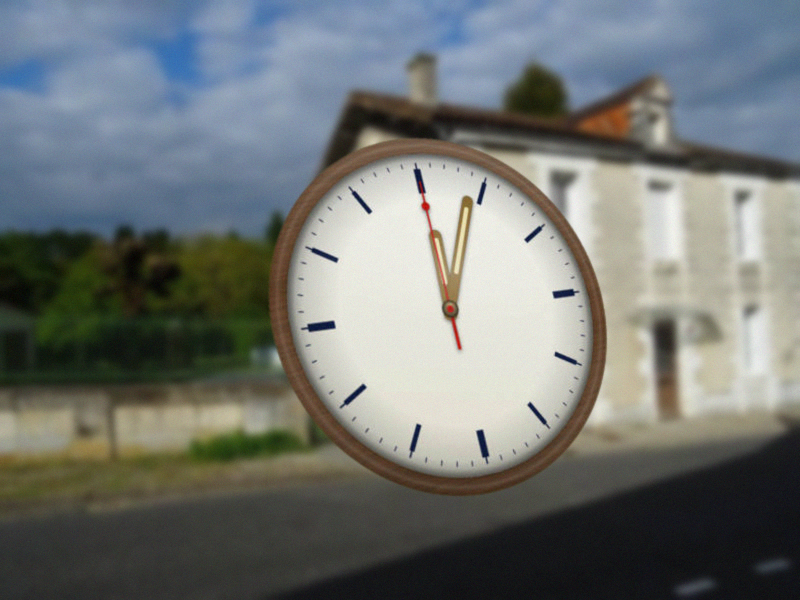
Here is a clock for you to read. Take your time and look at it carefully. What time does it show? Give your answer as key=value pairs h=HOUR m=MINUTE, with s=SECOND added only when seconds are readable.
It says h=12 m=4 s=0
